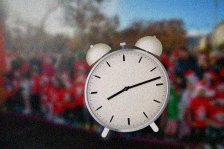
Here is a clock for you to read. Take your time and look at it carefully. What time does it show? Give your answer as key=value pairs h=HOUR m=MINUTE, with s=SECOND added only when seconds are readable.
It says h=8 m=13
